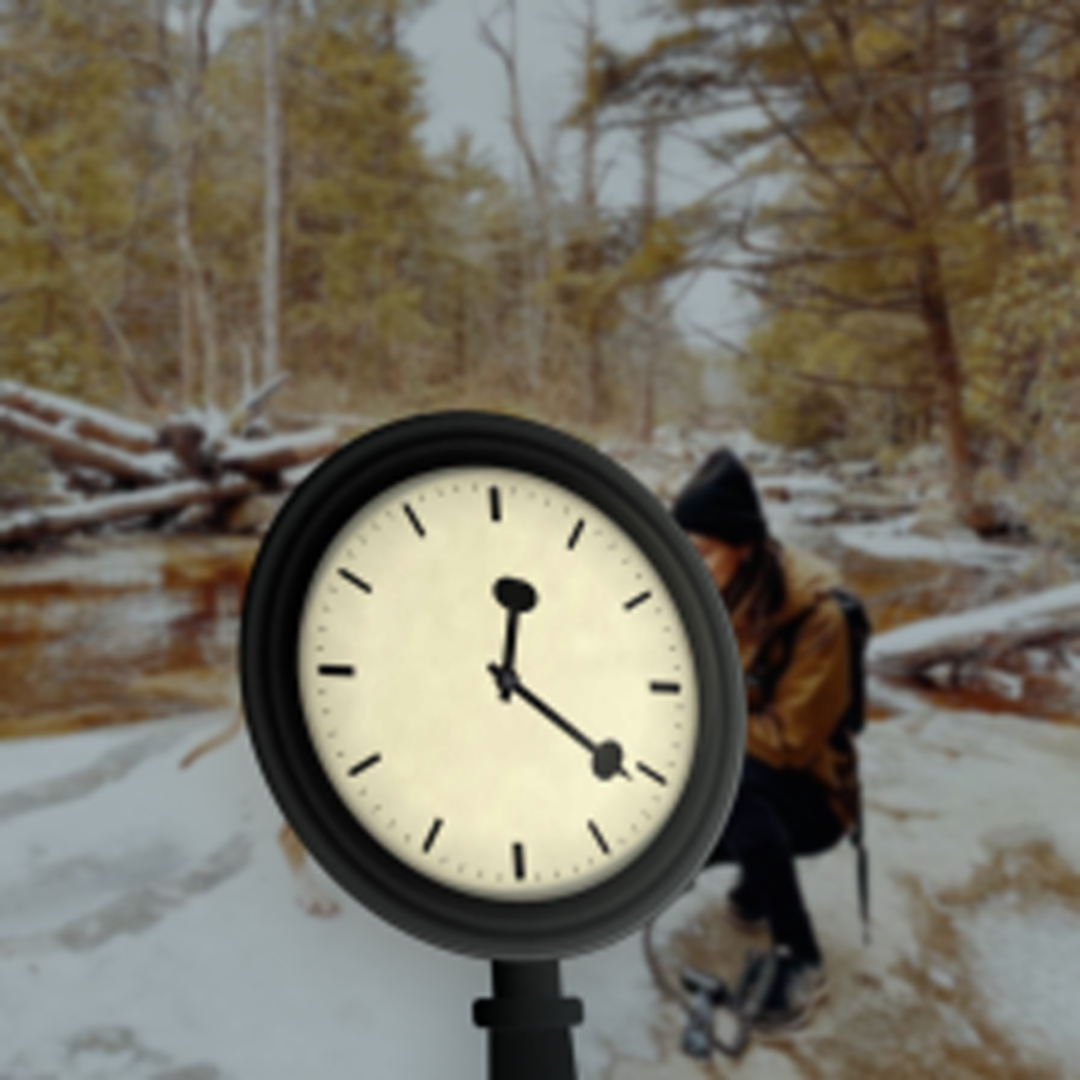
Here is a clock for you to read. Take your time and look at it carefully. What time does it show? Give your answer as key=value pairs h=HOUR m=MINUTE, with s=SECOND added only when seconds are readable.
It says h=12 m=21
